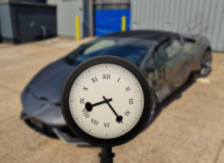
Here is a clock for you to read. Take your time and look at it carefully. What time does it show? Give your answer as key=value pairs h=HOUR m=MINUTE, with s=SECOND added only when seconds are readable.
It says h=8 m=24
